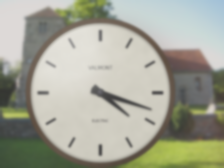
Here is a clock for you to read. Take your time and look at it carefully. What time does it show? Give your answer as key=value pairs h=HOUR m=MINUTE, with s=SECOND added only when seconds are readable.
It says h=4 m=18
